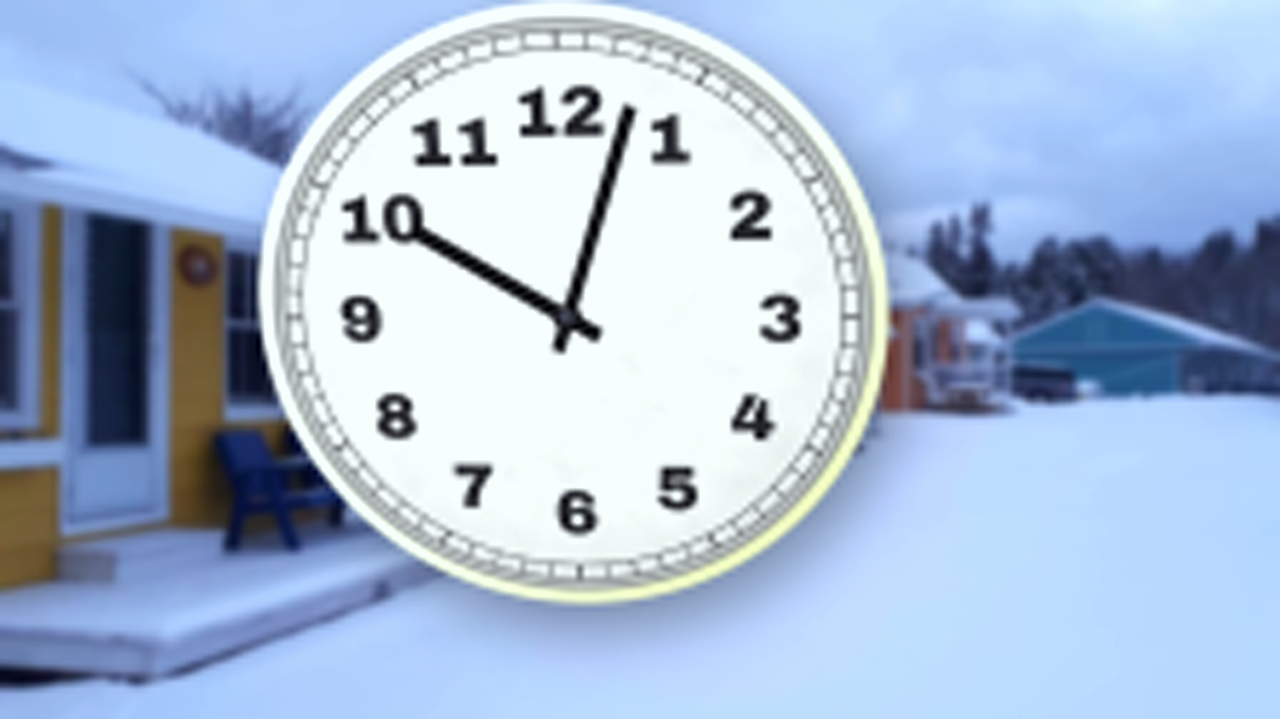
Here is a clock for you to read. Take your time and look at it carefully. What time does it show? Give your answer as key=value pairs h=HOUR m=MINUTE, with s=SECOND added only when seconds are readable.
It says h=10 m=3
